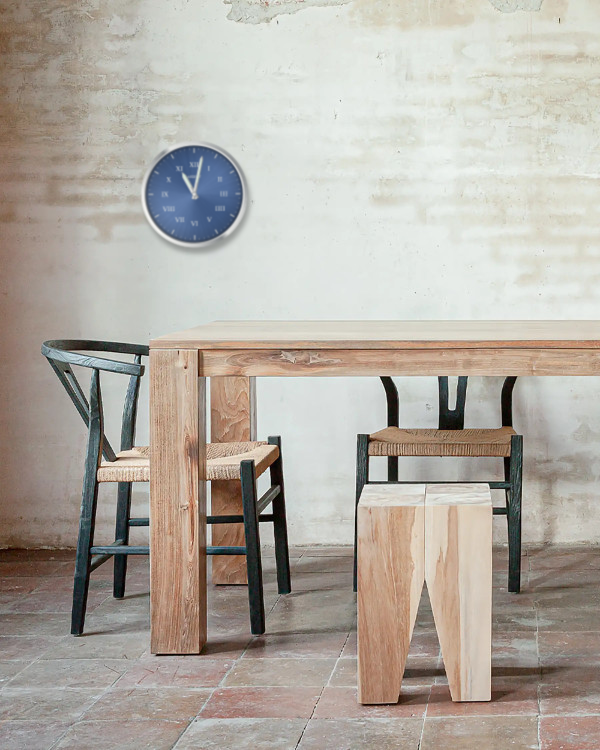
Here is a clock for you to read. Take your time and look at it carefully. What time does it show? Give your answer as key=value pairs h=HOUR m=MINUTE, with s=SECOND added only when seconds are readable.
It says h=11 m=2
